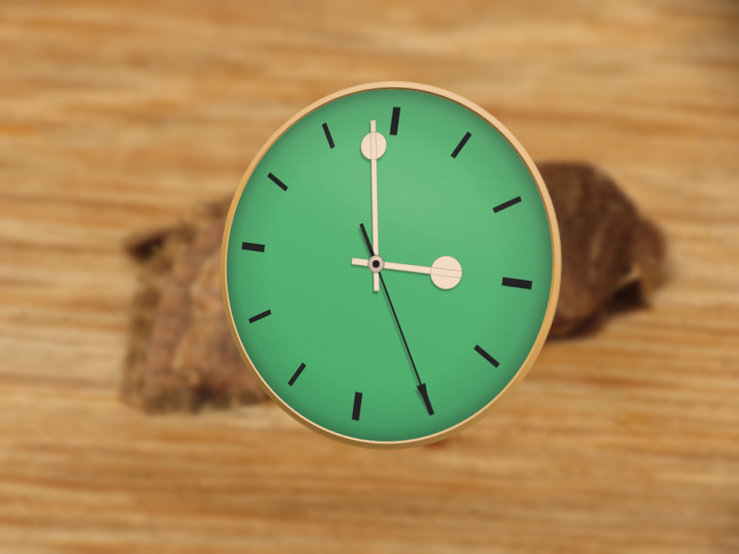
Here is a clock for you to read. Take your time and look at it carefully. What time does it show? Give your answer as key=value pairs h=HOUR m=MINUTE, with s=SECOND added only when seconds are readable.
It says h=2 m=58 s=25
